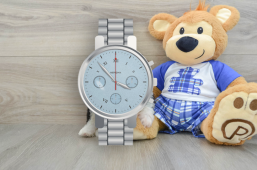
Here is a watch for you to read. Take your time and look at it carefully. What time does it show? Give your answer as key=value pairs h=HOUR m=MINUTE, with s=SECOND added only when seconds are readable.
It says h=3 m=53
